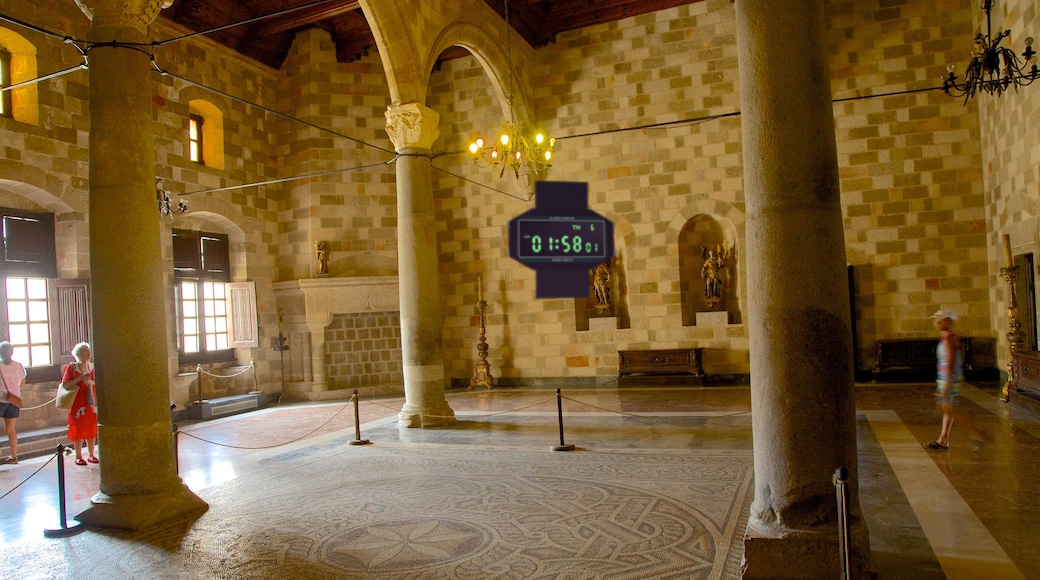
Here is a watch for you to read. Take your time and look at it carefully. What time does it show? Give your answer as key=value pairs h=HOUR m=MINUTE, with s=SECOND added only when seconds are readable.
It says h=1 m=58
